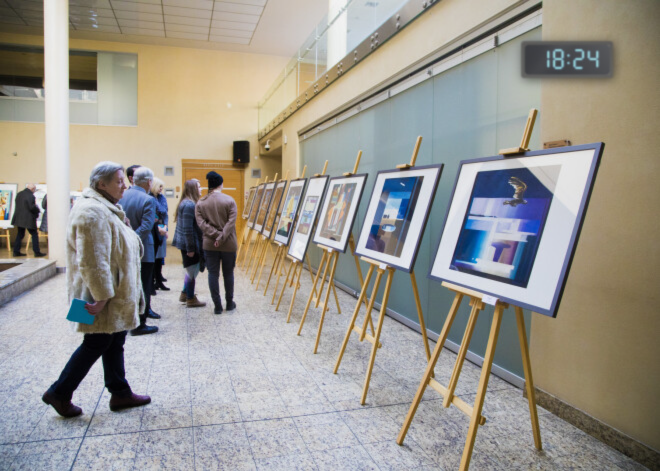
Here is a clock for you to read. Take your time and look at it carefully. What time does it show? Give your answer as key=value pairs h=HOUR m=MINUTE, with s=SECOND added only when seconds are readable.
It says h=18 m=24
